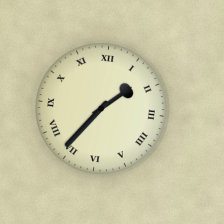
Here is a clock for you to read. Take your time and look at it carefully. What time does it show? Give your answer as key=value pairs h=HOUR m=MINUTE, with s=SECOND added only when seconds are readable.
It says h=1 m=36
